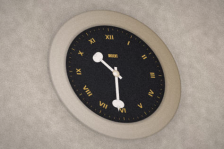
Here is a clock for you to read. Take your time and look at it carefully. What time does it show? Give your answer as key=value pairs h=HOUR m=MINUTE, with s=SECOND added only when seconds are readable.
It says h=10 m=31
